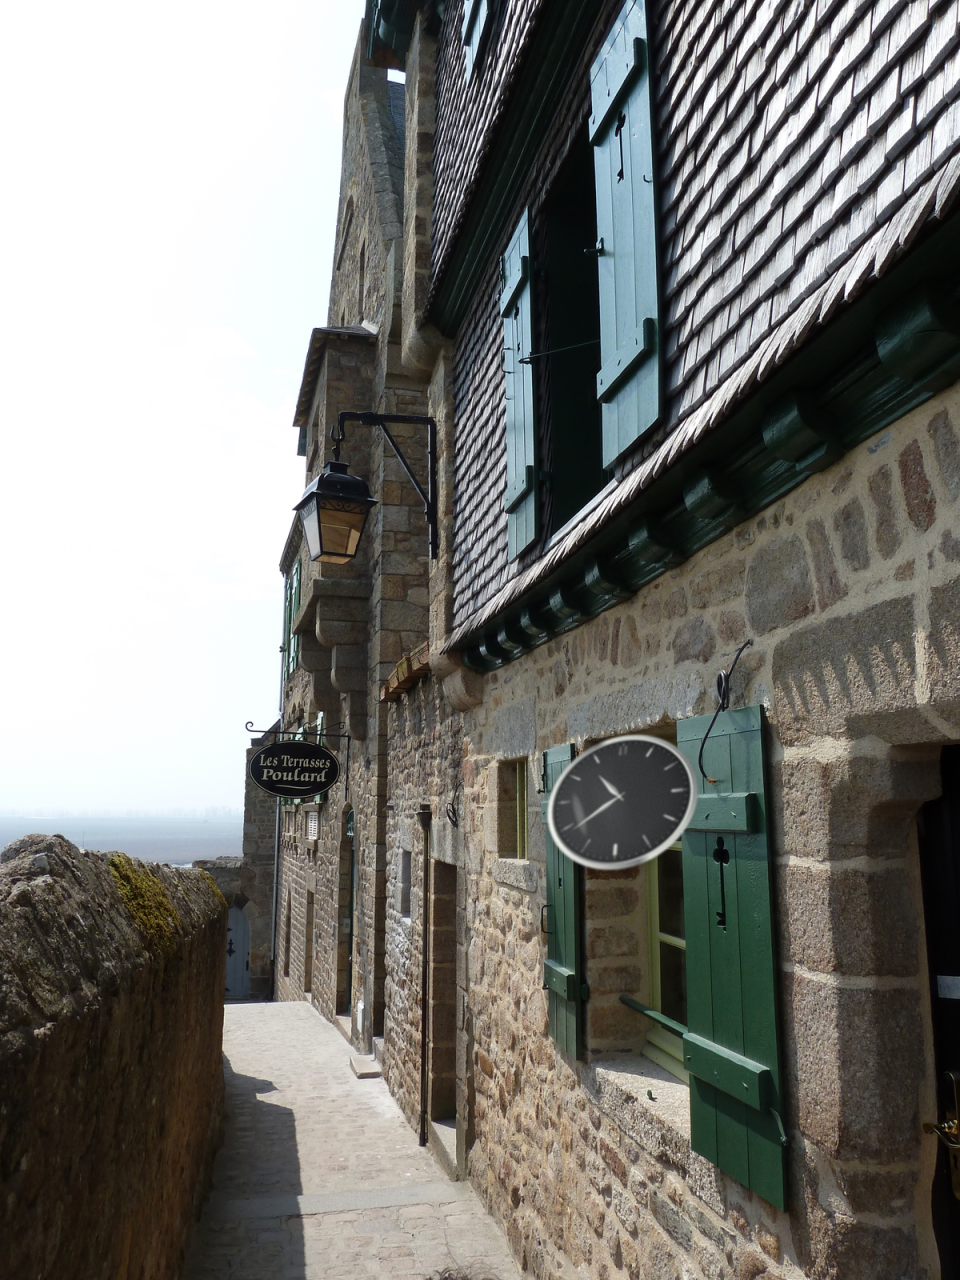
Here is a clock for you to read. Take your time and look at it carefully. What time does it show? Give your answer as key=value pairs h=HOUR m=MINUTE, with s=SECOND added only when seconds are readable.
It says h=10 m=39
